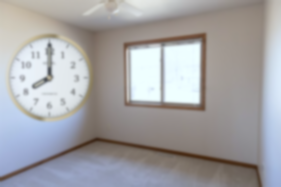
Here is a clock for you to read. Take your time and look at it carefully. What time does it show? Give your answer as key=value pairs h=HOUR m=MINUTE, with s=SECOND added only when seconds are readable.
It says h=8 m=0
